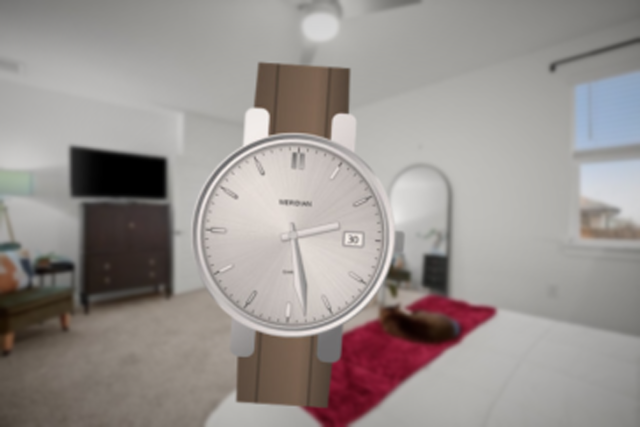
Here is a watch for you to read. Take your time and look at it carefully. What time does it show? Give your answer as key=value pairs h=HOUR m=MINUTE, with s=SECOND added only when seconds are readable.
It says h=2 m=28
